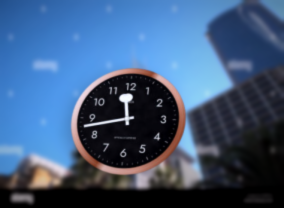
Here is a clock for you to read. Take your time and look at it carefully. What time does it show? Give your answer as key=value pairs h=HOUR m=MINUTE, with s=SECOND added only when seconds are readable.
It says h=11 m=43
